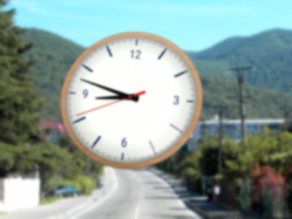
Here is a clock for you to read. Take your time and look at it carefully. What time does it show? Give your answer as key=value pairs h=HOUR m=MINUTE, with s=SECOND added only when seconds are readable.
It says h=8 m=47 s=41
